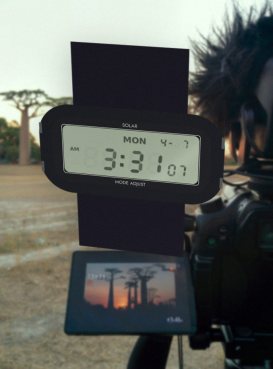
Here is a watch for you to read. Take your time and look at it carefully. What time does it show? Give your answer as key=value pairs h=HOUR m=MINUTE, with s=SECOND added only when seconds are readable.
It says h=3 m=31 s=7
